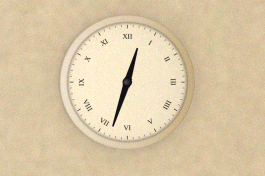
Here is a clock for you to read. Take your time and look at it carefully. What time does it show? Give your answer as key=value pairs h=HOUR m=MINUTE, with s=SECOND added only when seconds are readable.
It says h=12 m=33
